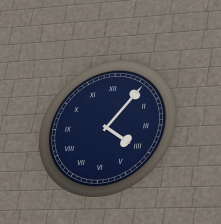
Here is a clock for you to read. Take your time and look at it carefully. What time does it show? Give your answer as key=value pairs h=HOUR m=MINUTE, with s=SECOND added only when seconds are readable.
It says h=4 m=6
